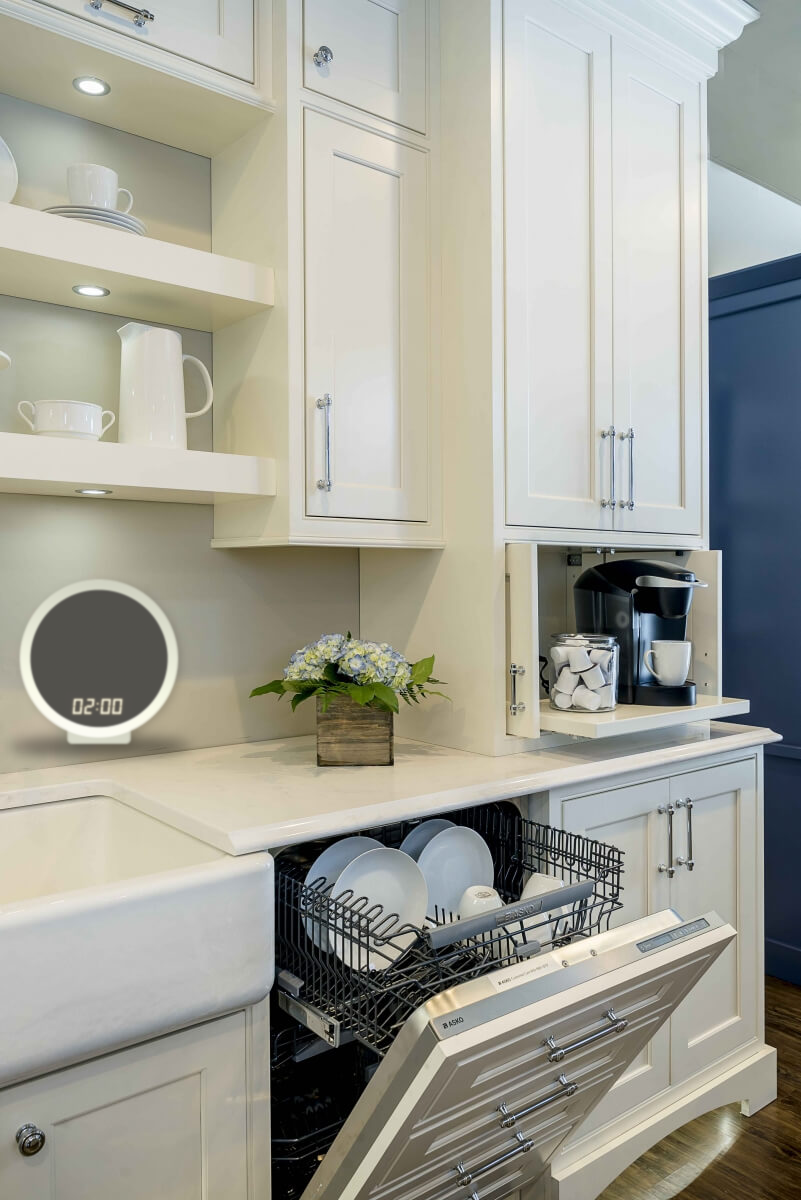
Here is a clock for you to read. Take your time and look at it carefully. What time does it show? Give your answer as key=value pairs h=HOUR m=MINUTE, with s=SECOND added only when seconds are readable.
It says h=2 m=0
